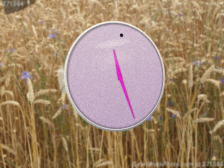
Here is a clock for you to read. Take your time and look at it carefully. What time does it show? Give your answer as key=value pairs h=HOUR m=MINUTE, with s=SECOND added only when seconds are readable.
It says h=11 m=26
